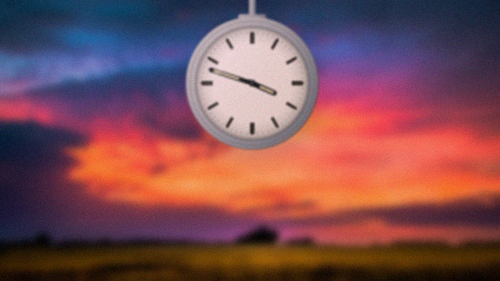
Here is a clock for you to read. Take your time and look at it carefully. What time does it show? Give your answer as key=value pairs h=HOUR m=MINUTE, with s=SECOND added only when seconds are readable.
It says h=3 m=48
